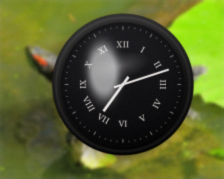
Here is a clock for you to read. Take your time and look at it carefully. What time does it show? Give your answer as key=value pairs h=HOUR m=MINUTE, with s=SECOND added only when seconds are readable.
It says h=7 m=12
